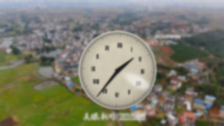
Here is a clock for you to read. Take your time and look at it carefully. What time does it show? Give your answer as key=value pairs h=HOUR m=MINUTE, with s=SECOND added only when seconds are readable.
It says h=1 m=36
